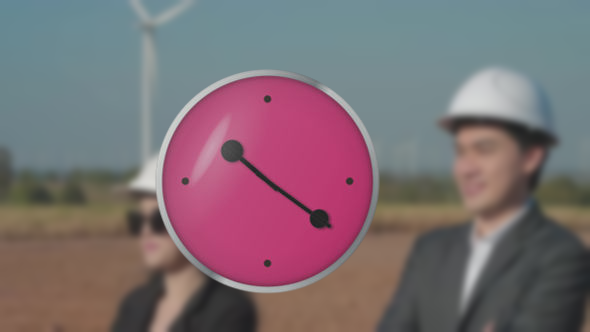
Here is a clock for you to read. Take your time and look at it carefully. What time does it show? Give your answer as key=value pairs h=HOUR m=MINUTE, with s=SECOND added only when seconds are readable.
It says h=10 m=21
